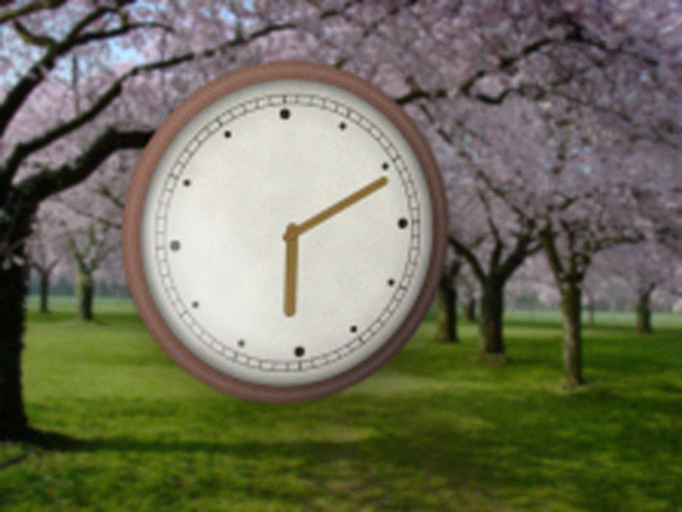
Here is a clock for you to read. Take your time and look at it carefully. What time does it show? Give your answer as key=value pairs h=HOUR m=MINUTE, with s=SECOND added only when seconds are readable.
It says h=6 m=11
